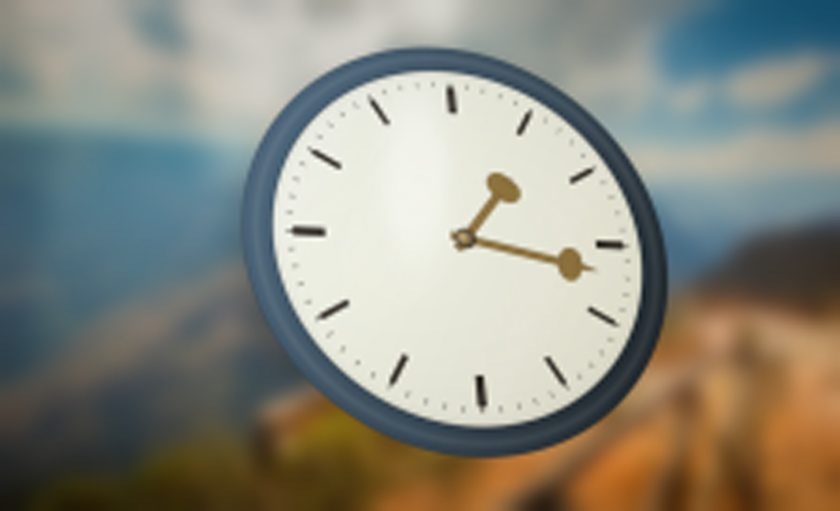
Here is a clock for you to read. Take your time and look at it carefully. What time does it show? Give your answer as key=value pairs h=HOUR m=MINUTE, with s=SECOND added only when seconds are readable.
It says h=1 m=17
